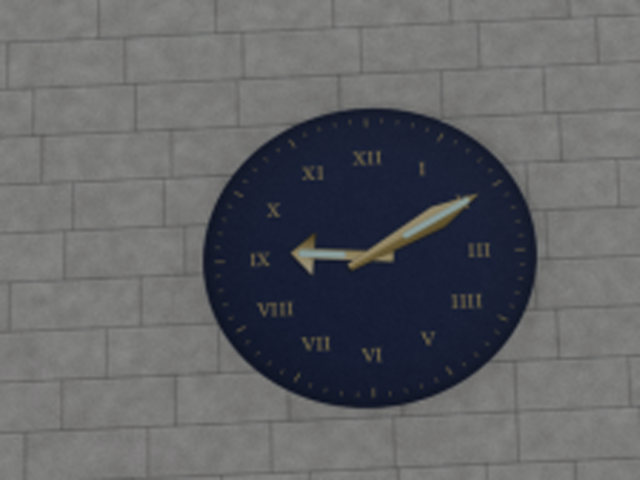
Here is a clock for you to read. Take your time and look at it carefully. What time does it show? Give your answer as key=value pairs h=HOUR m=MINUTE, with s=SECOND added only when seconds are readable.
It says h=9 m=10
